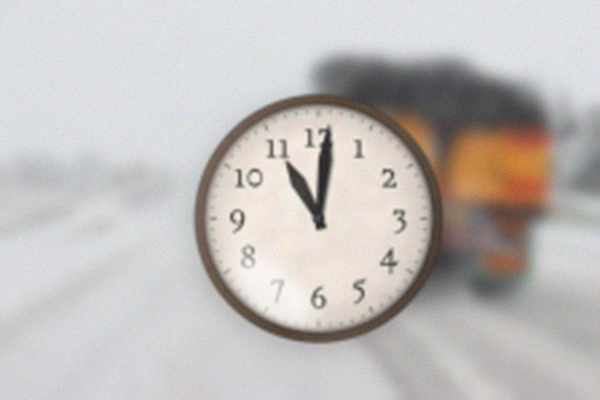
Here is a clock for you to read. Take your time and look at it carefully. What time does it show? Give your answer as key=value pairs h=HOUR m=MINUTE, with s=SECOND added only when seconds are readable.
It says h=11 m=1
